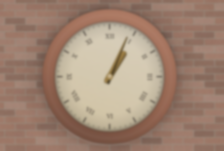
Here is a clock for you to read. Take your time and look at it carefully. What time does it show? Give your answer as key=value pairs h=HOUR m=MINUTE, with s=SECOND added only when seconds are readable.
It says h=1 m=4
